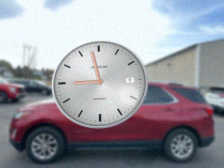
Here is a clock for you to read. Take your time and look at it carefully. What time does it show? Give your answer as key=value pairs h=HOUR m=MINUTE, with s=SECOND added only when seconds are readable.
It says h=8 m=58
